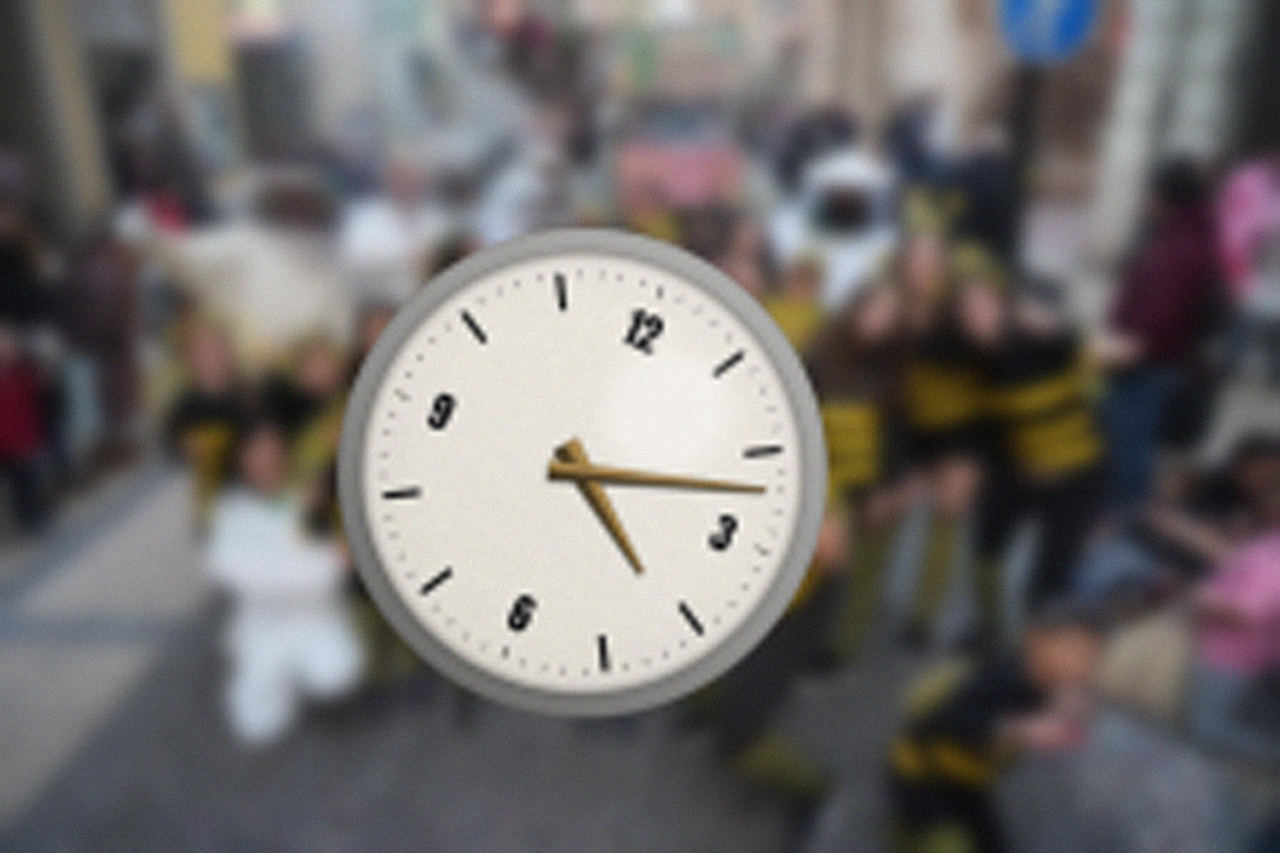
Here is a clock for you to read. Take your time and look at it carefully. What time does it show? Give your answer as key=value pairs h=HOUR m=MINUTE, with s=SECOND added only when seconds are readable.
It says h=4 m=12
